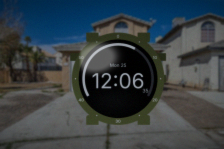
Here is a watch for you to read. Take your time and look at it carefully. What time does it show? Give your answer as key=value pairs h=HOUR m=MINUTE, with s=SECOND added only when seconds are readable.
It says h=12 m=6
